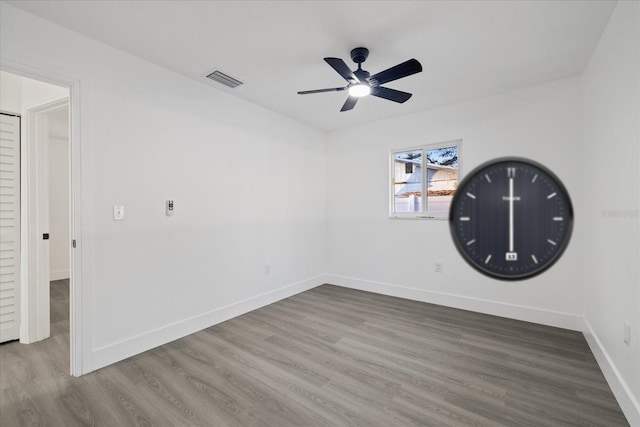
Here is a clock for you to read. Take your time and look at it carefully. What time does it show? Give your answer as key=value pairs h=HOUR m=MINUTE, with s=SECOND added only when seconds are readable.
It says h=6 m=0
